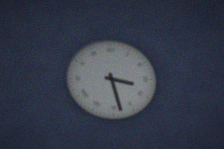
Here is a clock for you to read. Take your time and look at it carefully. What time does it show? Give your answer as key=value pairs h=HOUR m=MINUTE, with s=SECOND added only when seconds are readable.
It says h=3 m=28
